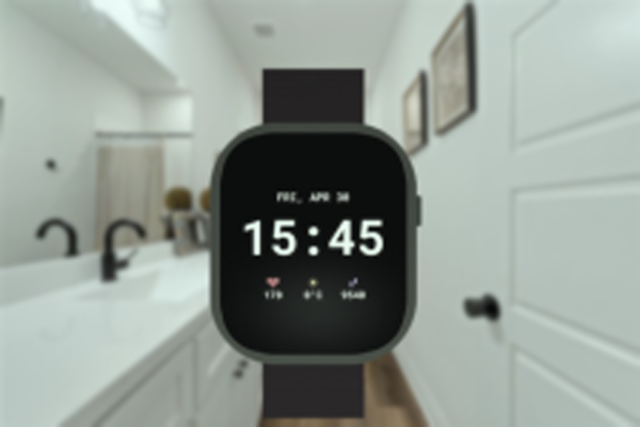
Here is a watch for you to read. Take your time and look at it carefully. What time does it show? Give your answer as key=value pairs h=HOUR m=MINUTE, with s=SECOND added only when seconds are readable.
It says h=15 m=45
